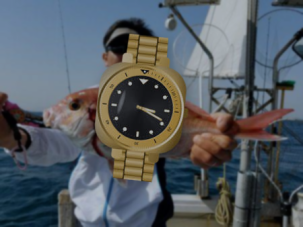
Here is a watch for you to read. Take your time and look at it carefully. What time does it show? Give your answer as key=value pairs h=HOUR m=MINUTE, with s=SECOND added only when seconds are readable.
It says h=3 m=19
